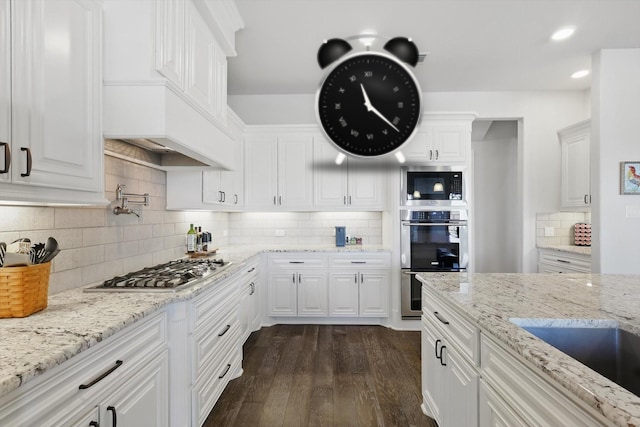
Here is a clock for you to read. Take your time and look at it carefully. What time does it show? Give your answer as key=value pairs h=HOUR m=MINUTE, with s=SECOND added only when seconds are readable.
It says h=11 m=22
